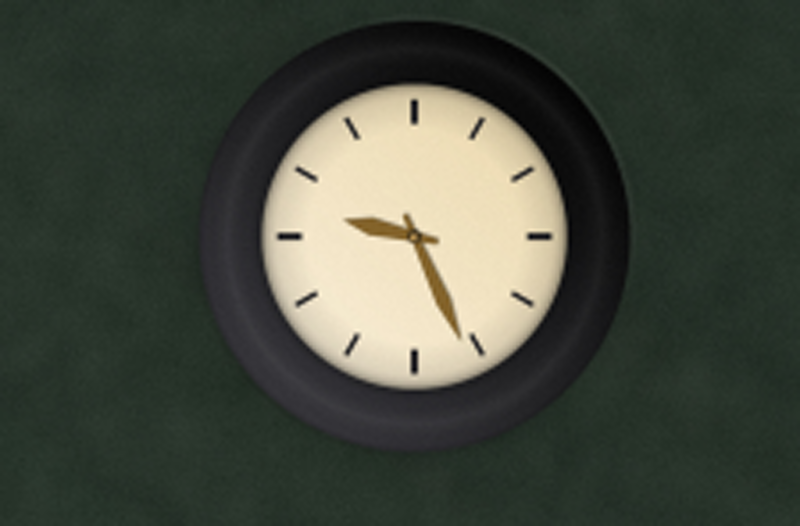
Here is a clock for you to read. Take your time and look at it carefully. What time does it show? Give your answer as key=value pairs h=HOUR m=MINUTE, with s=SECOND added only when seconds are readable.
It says h=9 m=26
